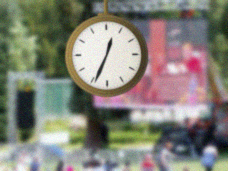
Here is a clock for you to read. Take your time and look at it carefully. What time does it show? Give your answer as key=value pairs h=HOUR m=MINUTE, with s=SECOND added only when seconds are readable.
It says h=12 m=34
